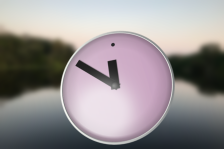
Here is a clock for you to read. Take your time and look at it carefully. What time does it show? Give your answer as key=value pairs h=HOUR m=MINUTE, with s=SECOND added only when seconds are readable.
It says h=11 m=51
